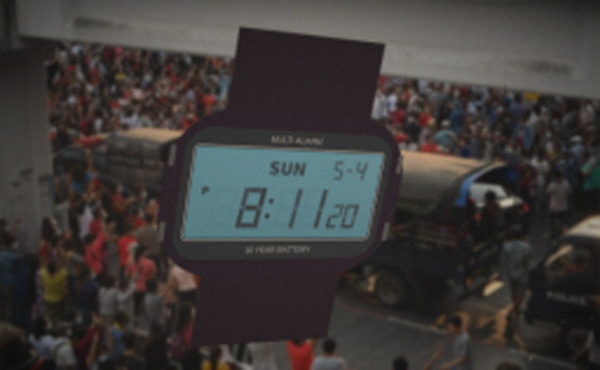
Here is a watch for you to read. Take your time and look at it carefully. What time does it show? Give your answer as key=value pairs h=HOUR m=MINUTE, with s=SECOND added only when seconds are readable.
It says h=8 m=11 s=20
